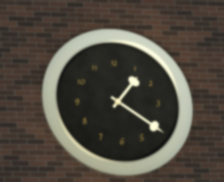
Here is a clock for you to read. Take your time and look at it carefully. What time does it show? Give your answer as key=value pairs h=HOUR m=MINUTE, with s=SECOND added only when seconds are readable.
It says h=1 m=21
